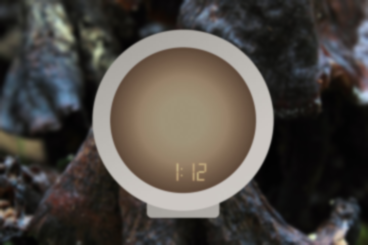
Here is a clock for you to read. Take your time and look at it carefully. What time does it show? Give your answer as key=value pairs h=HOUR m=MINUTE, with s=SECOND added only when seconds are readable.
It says h=1 m=12
